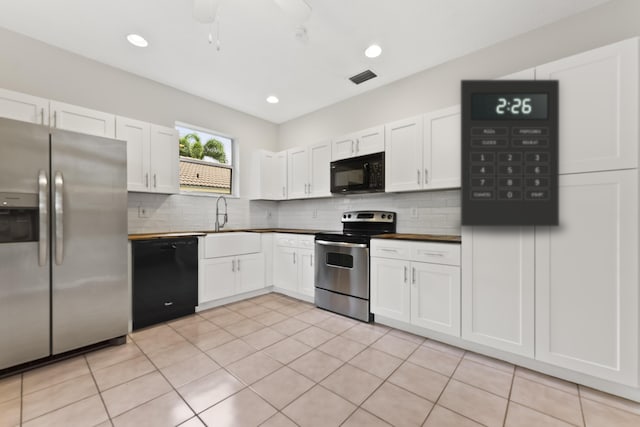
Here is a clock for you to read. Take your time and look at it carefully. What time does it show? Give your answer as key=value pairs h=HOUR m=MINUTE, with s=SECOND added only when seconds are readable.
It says h=2 m=26
